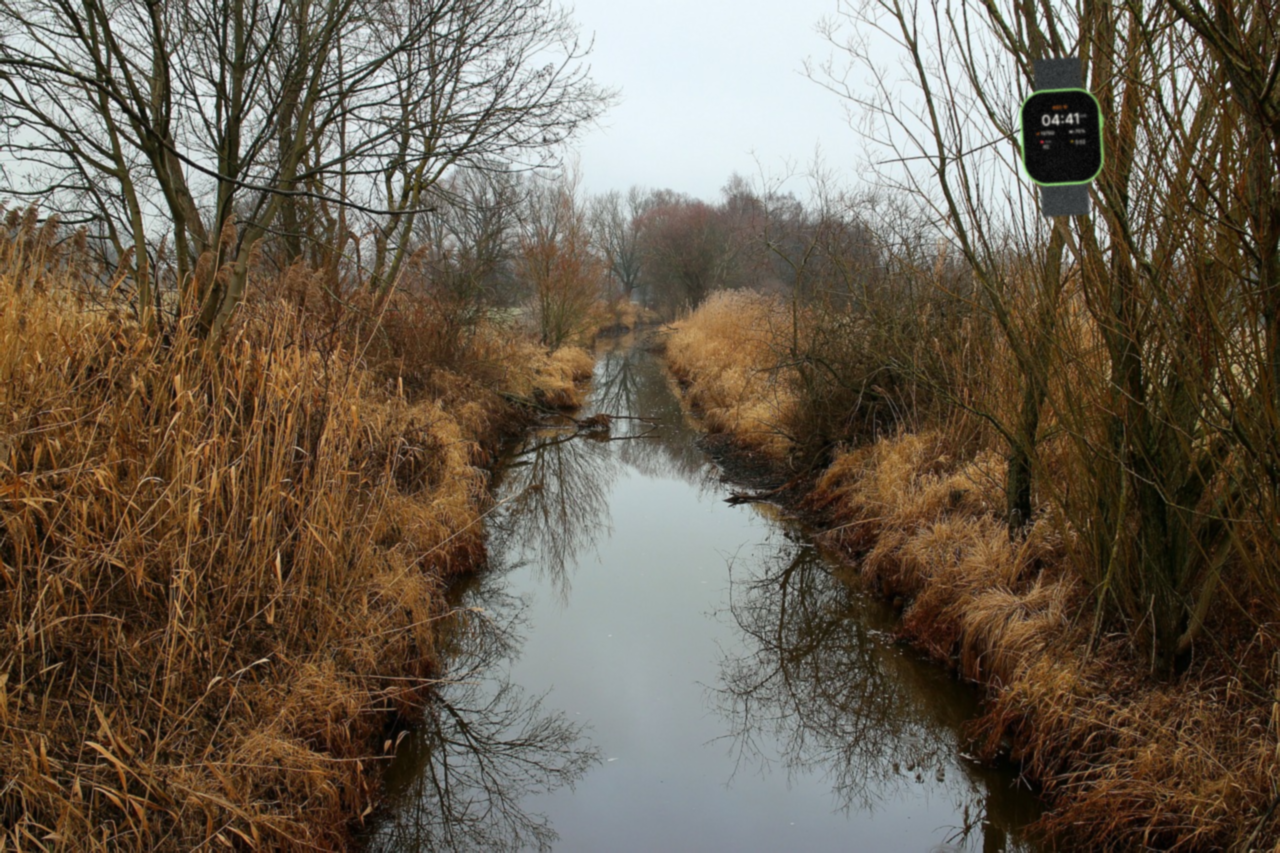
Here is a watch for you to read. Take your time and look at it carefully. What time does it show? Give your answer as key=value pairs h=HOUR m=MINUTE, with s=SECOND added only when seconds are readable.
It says h=4 m=41
